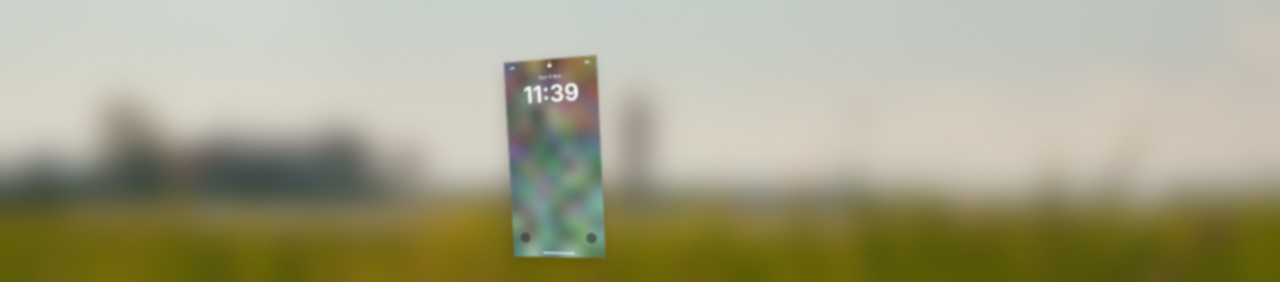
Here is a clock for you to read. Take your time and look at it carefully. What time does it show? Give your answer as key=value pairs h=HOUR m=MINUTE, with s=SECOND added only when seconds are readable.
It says h=11 m=39
